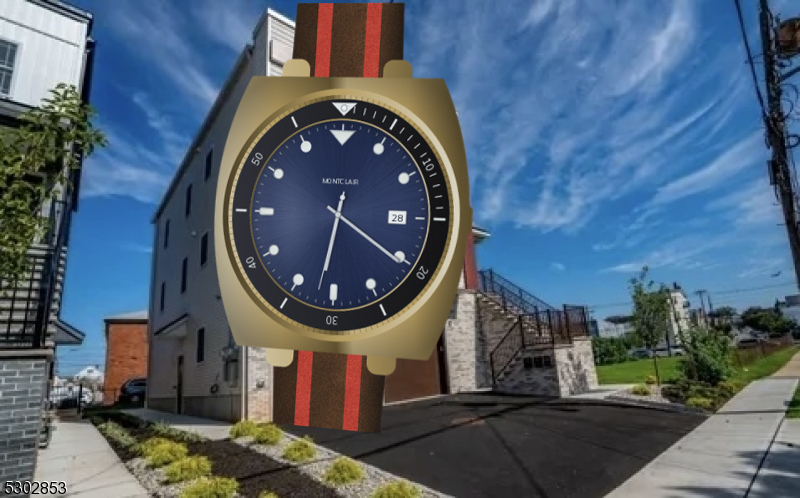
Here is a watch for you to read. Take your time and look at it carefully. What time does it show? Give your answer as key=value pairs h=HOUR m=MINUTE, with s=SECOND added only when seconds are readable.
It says h=6 m=20 s=32
